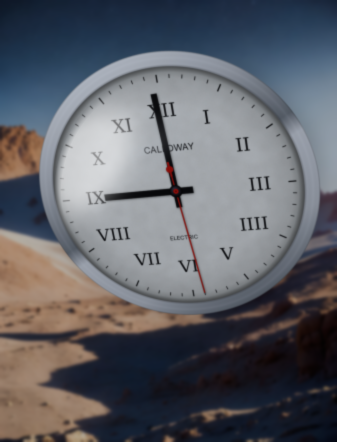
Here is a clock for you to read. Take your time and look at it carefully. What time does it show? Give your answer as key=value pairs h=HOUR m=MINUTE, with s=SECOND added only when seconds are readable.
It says h=8 m=59 s=29
